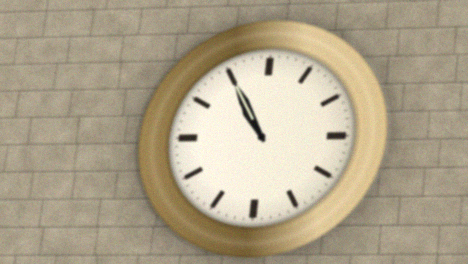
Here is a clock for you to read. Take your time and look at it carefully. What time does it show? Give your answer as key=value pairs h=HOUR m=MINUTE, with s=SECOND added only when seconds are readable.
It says h=10 m=55
